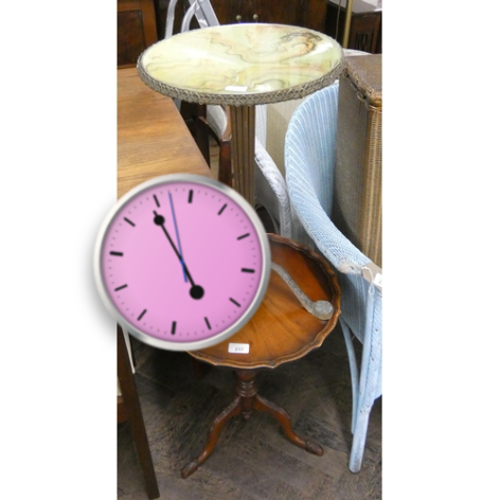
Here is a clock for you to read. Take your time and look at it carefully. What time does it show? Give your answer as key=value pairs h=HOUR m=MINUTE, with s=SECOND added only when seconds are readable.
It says h=4 m=53 s=57
